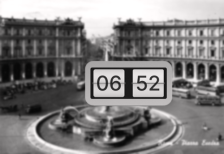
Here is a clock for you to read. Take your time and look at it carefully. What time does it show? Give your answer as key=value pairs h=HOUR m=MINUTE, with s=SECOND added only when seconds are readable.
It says h=6 m=52
